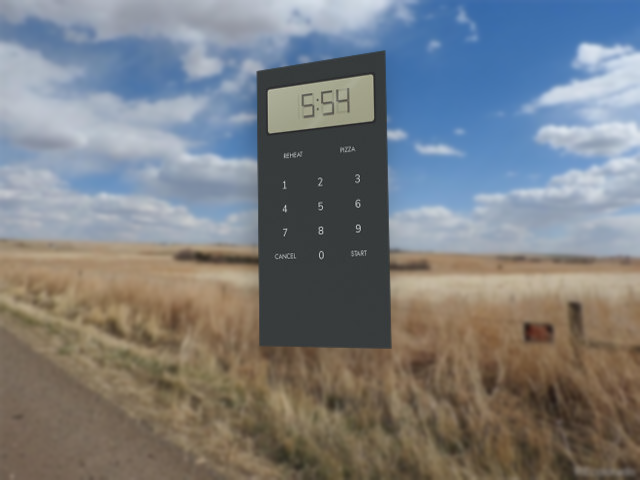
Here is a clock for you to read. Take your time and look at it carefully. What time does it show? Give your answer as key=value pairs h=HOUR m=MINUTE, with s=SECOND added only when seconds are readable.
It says h=5 m=54
